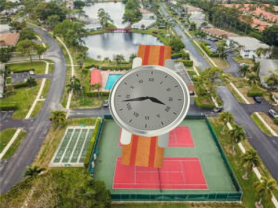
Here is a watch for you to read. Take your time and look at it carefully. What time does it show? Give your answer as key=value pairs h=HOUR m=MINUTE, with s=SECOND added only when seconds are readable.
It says h=3 m=43
